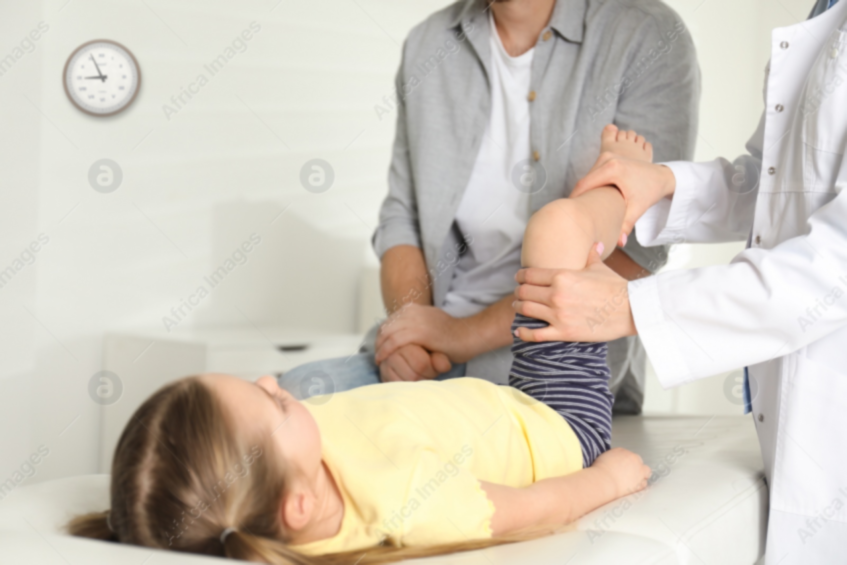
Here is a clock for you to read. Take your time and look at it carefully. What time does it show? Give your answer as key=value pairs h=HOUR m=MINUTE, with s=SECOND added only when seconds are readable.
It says h=8 m=56
